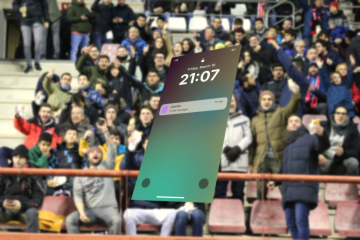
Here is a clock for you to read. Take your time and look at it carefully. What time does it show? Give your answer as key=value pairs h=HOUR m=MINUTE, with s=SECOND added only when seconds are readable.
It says h=21 m=7
